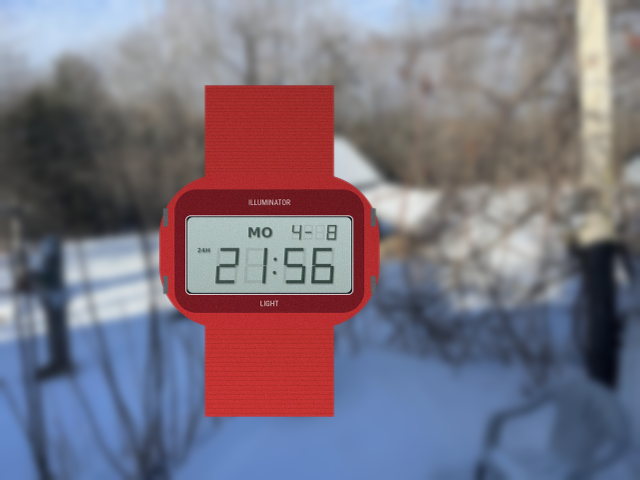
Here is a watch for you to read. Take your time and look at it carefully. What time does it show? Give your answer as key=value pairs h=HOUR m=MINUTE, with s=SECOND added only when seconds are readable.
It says h=21 m=56
